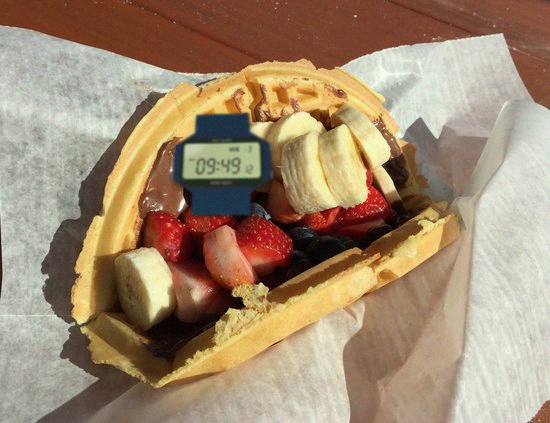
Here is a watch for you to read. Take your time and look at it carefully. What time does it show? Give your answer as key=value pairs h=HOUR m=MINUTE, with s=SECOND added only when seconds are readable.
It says h=9 m=49
